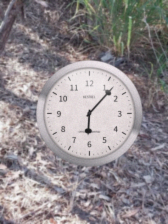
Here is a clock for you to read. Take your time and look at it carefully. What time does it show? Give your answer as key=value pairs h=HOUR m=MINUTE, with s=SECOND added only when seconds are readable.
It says h=6 m=7
